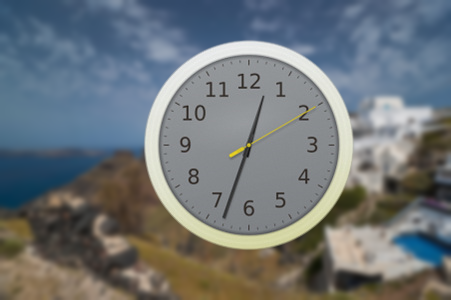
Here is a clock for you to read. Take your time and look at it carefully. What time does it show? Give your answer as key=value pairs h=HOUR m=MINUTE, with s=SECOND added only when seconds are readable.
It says h=12 m=33 s=10
